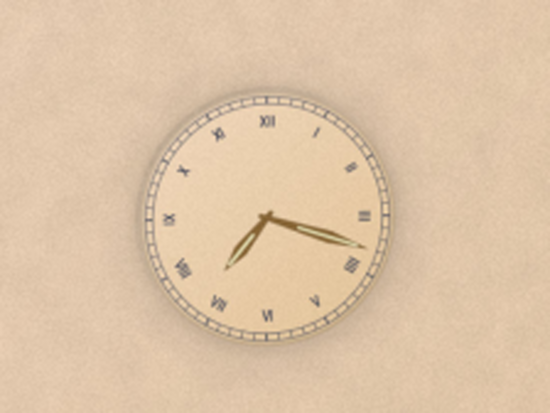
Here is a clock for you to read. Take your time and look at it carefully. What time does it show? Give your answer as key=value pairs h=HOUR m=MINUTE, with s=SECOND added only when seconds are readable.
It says h=7 m=18
